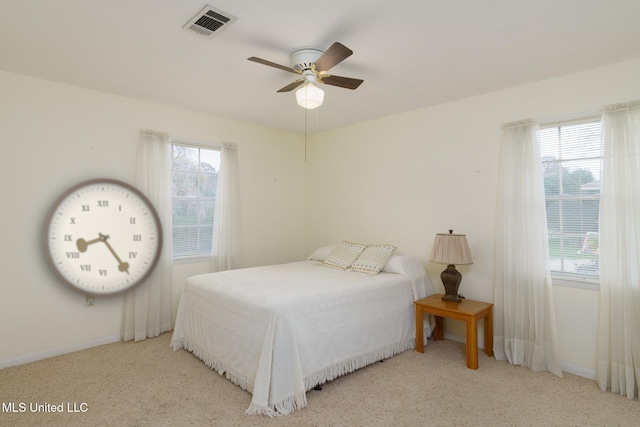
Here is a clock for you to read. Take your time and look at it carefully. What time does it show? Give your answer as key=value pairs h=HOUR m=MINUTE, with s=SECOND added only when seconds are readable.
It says h=8 m=24
